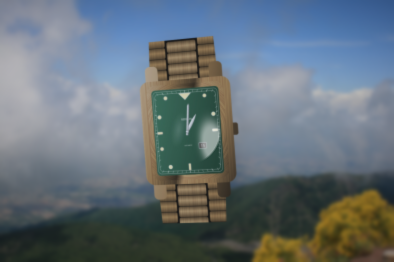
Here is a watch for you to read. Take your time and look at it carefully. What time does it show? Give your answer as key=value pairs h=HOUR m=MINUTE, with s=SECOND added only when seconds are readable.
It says h=1 m=1
